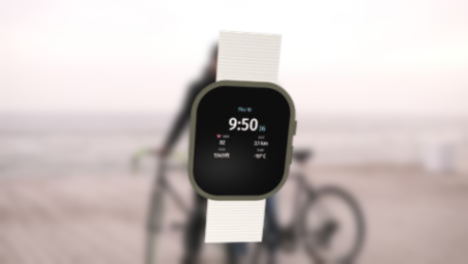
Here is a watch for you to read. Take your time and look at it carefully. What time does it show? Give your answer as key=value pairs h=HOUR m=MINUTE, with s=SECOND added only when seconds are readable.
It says h=9 m=50
